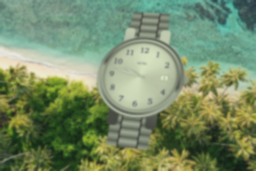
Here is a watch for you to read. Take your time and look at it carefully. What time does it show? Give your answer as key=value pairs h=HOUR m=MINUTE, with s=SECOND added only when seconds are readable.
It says h=9 m=47
